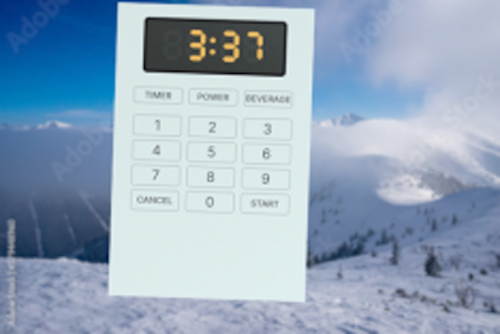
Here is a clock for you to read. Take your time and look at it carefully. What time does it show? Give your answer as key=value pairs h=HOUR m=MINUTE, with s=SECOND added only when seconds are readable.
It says h=3 m=37
